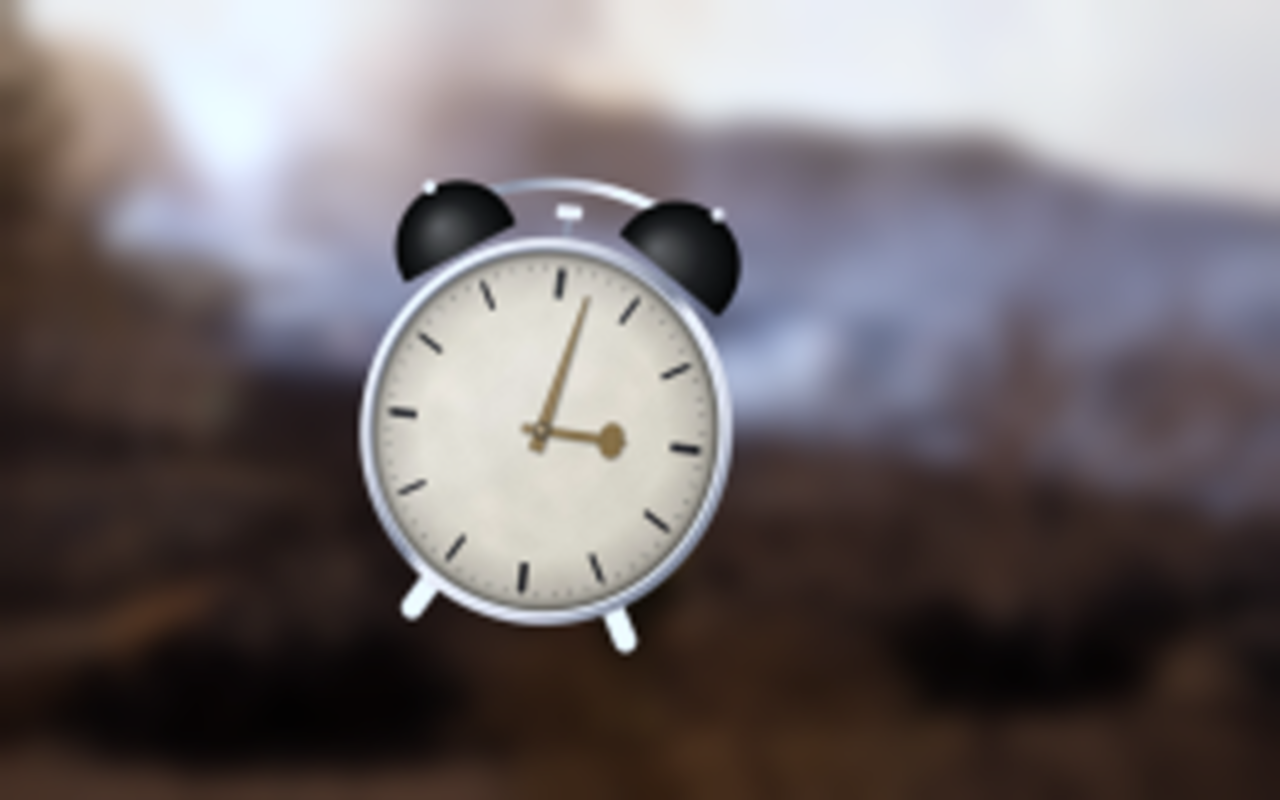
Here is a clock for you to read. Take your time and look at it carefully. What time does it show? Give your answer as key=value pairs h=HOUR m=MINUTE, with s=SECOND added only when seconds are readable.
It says h=3 m=2
